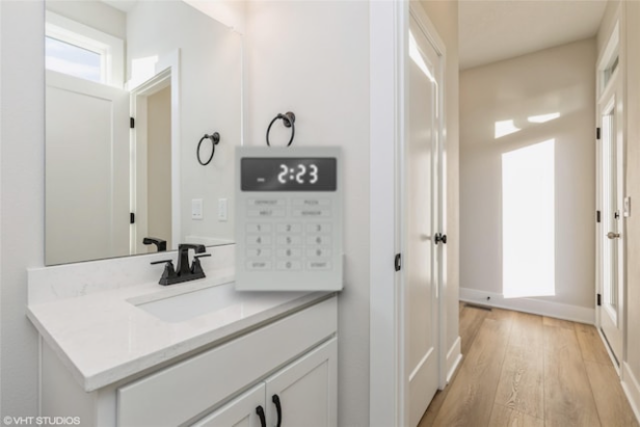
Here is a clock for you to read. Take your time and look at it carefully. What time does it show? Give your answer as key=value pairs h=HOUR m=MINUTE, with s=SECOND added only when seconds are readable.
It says h=2 m=23
